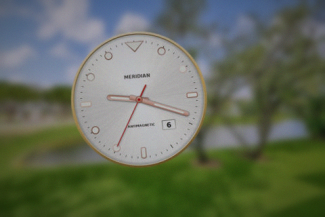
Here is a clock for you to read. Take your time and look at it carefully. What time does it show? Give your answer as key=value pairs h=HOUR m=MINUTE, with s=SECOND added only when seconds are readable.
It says h=9 m=18 s=35
